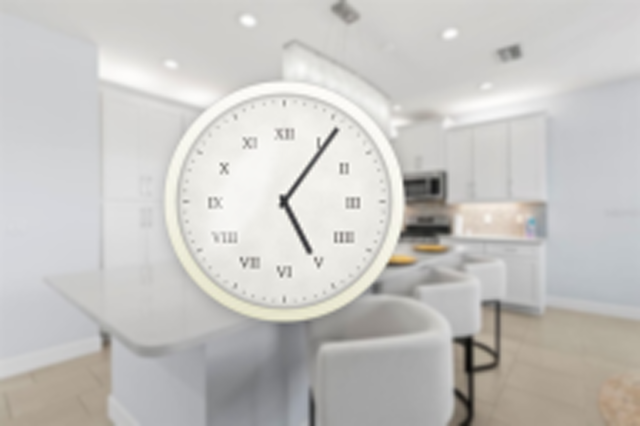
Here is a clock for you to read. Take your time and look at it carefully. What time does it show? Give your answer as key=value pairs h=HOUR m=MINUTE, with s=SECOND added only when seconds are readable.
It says h=5 m=6
